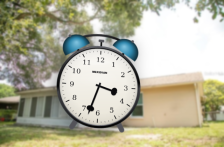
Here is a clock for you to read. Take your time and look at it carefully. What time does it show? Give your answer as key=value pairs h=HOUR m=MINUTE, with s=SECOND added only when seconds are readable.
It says h=3 m=33
